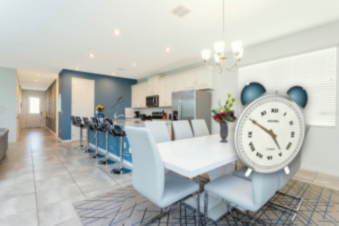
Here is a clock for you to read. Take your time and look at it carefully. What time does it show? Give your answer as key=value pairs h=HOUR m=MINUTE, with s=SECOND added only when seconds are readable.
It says h=4 m=50
